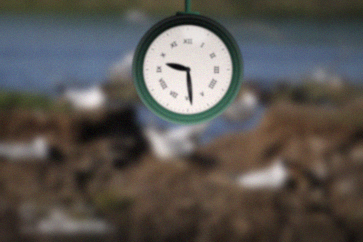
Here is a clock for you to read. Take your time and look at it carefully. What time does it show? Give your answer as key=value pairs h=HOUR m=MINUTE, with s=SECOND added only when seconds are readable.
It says h=9 m=29
